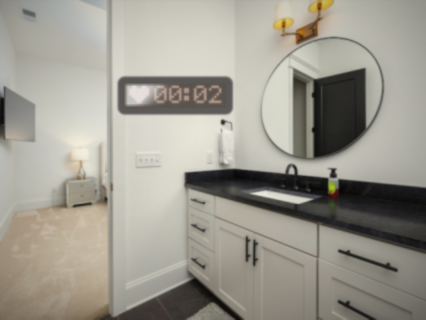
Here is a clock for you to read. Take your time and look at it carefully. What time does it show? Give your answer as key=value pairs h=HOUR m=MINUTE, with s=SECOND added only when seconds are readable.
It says h=0 m=2
